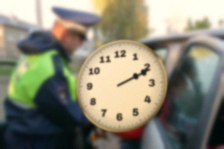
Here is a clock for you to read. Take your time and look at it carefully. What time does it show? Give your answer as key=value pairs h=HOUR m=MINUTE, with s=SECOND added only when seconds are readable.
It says h=2 m=11
